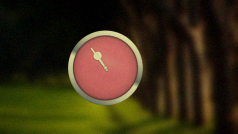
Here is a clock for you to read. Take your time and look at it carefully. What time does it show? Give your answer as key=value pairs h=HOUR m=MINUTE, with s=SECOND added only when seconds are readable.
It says h=10 m=54
